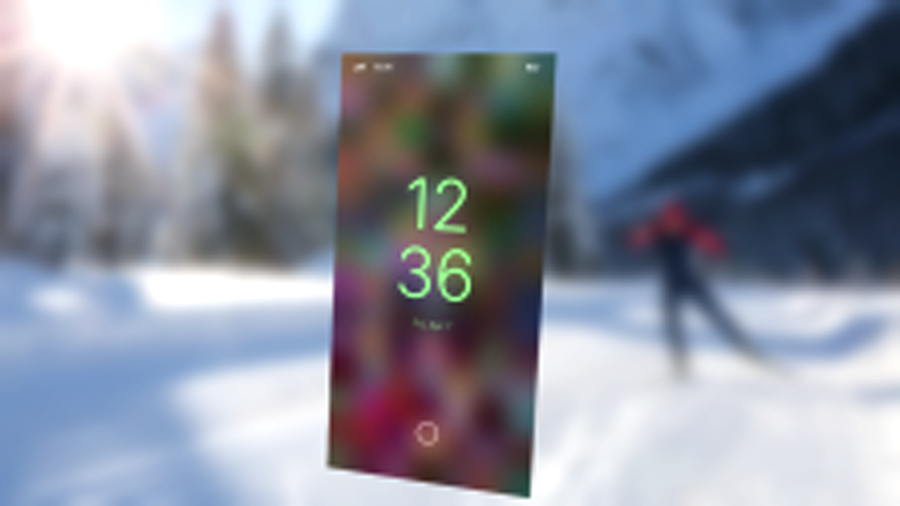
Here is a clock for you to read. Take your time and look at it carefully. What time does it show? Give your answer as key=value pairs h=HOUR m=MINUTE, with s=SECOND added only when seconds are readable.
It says h=12 m=36
